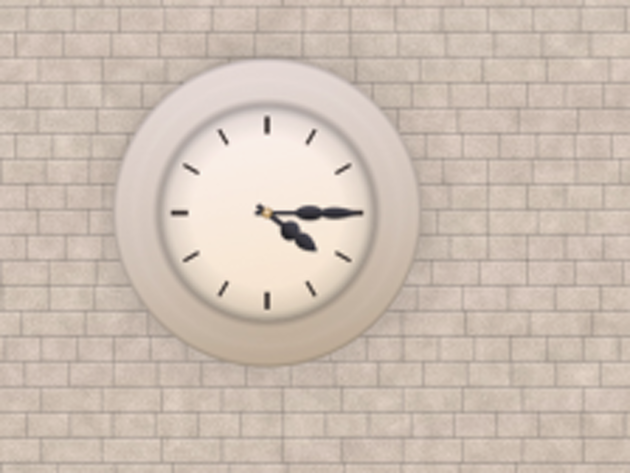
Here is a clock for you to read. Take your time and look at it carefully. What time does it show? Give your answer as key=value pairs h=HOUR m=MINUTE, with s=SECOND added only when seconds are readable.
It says h=4 m=15
